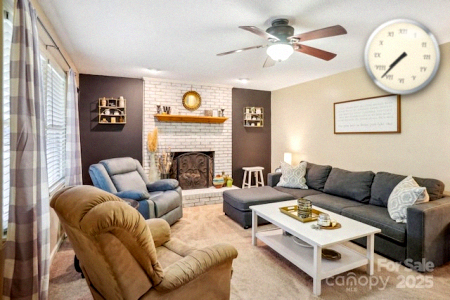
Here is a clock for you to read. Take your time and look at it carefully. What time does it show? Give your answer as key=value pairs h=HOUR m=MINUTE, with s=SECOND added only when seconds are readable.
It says h=7 m=37
